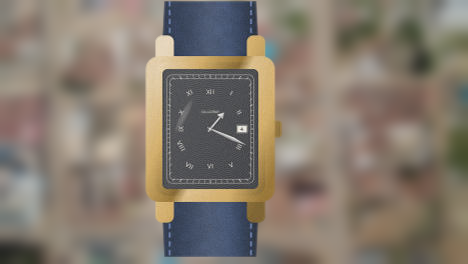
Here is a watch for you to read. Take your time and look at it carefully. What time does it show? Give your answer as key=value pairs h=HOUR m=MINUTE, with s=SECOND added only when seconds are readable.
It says h=1 m=19
